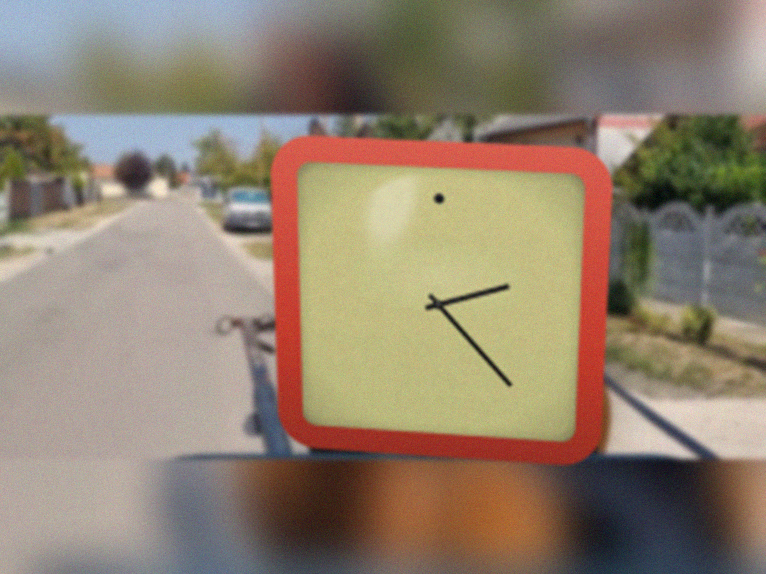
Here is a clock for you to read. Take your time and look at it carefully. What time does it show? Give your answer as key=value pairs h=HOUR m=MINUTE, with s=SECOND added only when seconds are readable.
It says h=2 m=23
